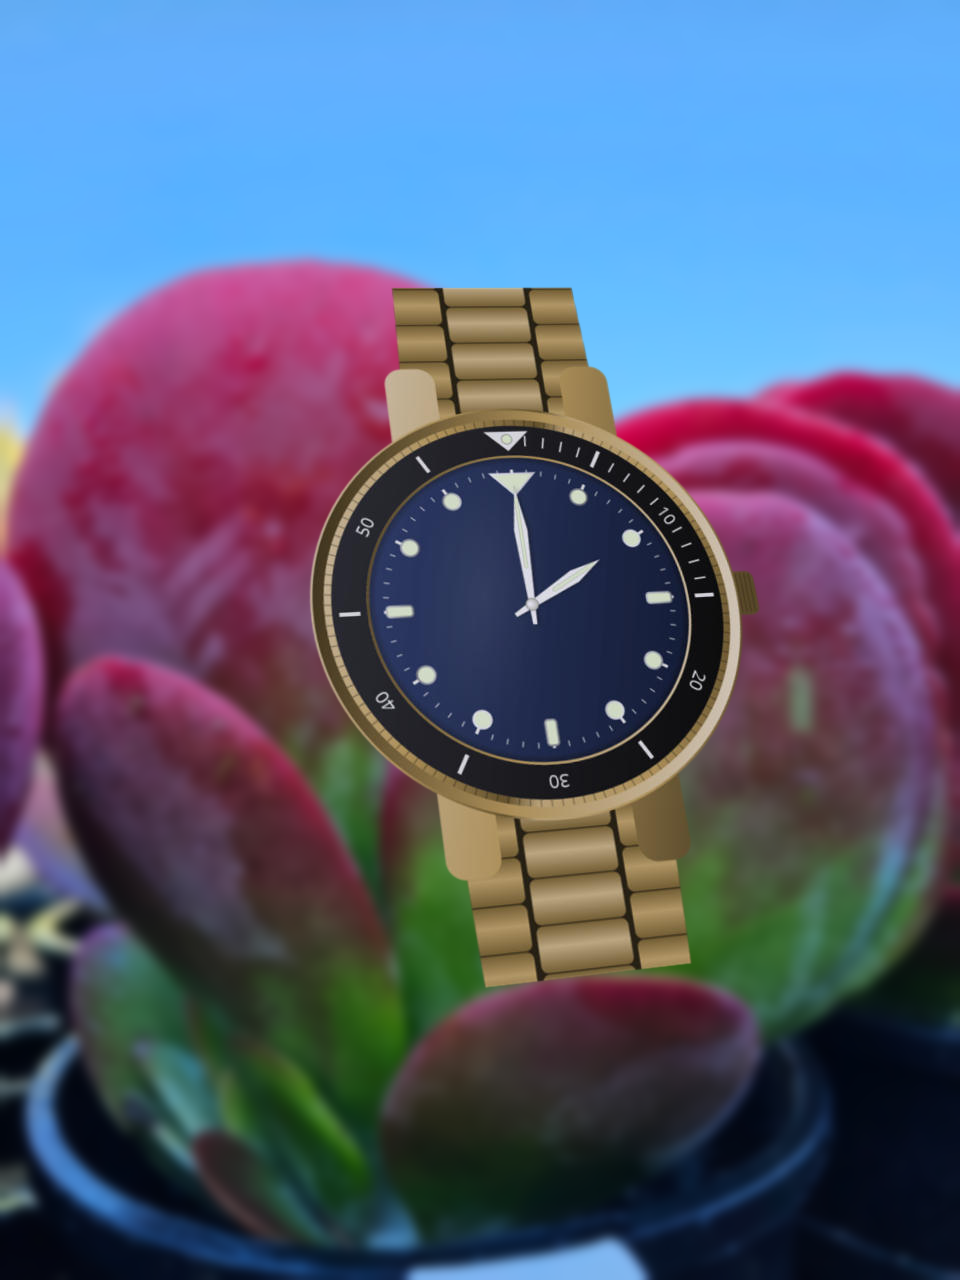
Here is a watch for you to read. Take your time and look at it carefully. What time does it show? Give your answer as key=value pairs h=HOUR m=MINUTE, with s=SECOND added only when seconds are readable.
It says h=2 m=0
